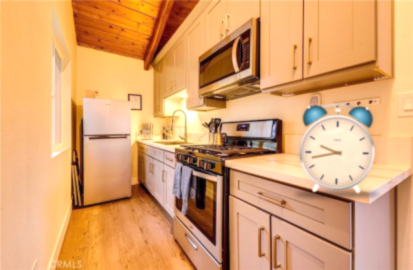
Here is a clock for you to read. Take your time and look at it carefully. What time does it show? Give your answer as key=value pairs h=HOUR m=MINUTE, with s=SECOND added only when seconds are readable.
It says h=9 m=43
